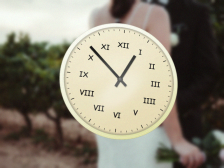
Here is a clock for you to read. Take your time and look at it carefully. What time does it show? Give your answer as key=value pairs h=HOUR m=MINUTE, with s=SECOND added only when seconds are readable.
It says h=12 m=52
